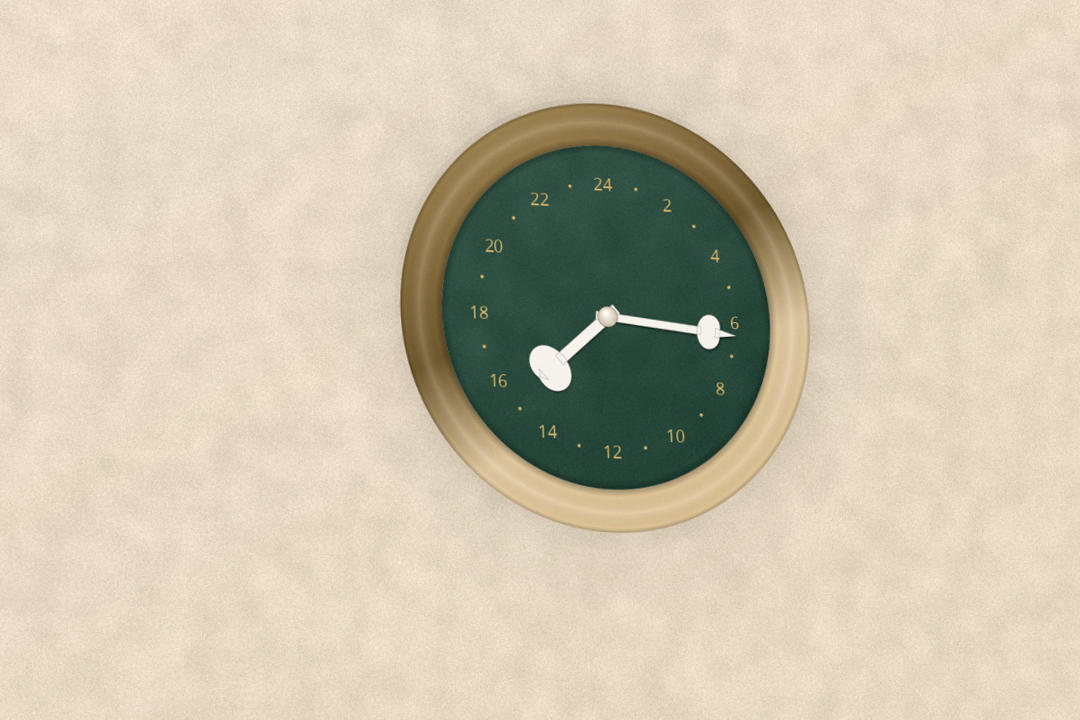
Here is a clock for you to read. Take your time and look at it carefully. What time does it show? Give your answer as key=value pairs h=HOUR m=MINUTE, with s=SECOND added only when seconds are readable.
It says h=15 m=16
